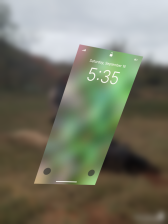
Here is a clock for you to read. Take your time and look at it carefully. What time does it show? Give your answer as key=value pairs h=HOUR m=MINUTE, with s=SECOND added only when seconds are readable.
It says h=5 m=35
